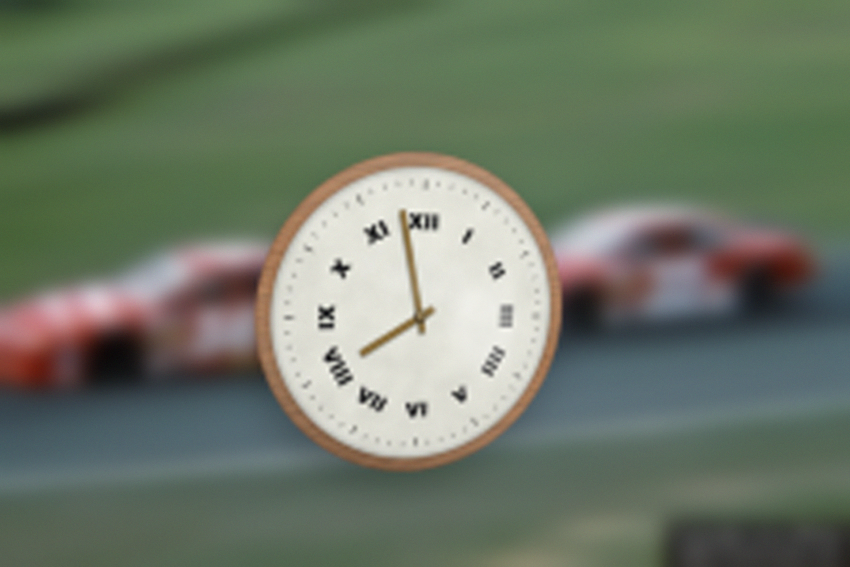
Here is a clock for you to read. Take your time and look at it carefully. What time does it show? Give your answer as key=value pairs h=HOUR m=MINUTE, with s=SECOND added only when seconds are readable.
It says h=7 m=58
